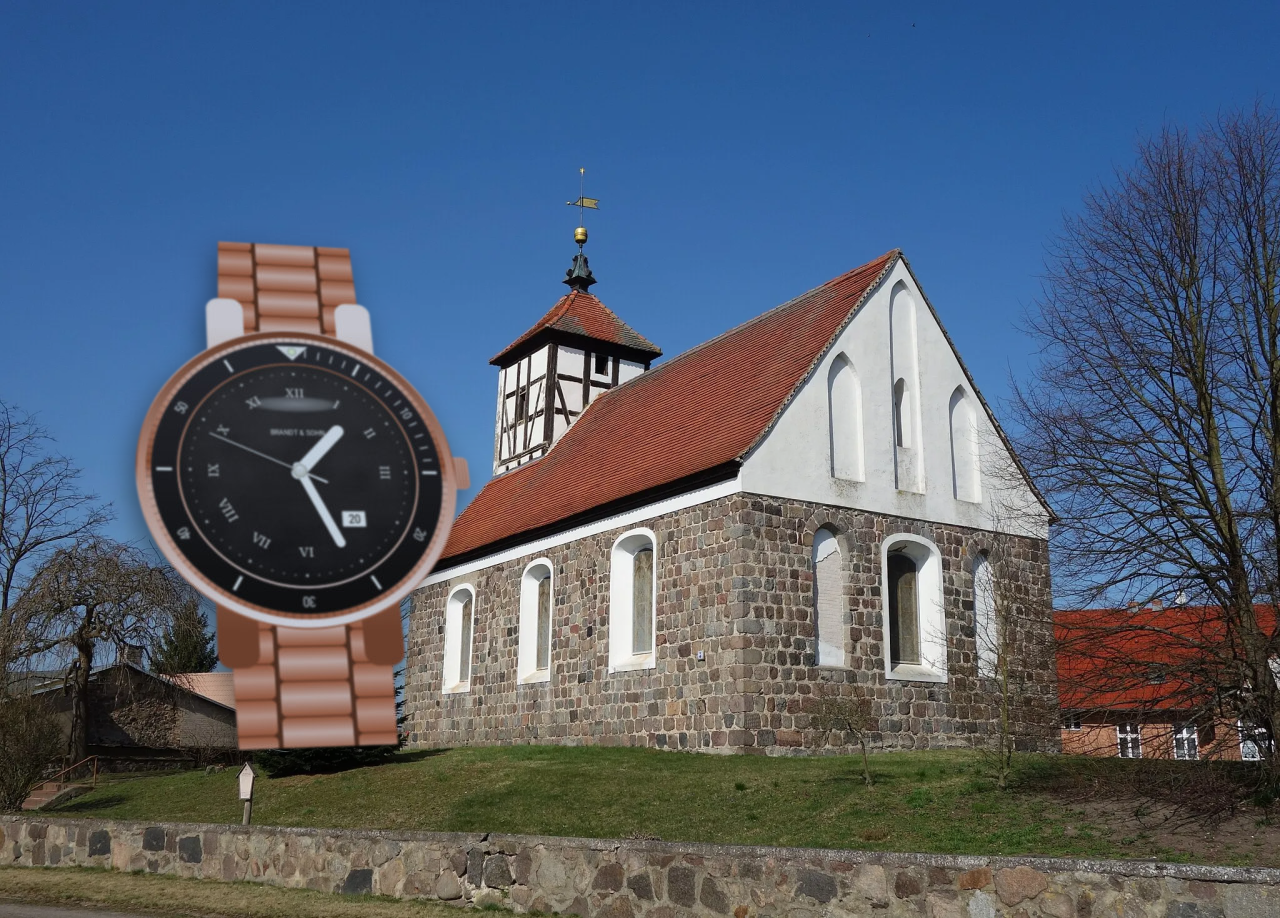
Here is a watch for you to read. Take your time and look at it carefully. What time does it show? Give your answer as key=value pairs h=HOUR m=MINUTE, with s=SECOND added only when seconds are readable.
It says h=1 m=25 s=49
